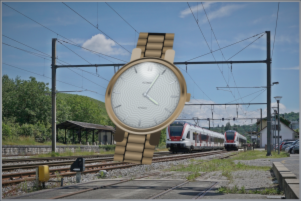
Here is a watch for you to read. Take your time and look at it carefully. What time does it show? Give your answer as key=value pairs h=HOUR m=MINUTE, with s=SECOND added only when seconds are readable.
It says h=4 m=4
